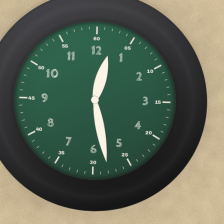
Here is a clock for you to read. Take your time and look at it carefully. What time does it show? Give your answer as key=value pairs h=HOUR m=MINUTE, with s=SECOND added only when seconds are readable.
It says h=12 m=28
